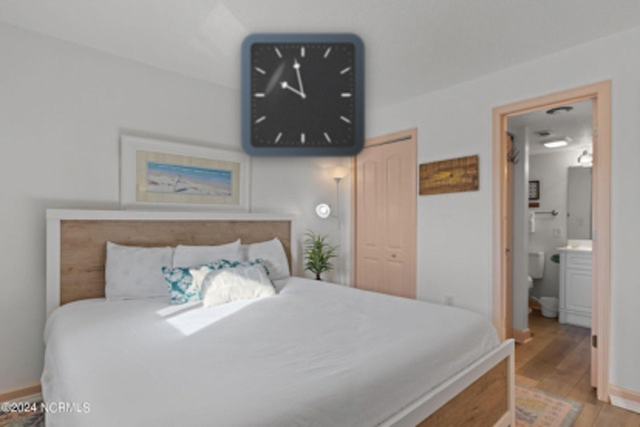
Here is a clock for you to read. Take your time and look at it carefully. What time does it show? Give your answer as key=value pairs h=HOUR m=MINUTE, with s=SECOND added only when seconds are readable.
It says h=9 m=58
